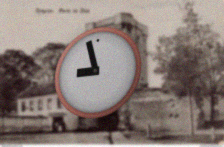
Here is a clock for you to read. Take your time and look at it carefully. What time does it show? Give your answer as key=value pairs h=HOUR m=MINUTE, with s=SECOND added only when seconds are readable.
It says h=8 m=57
